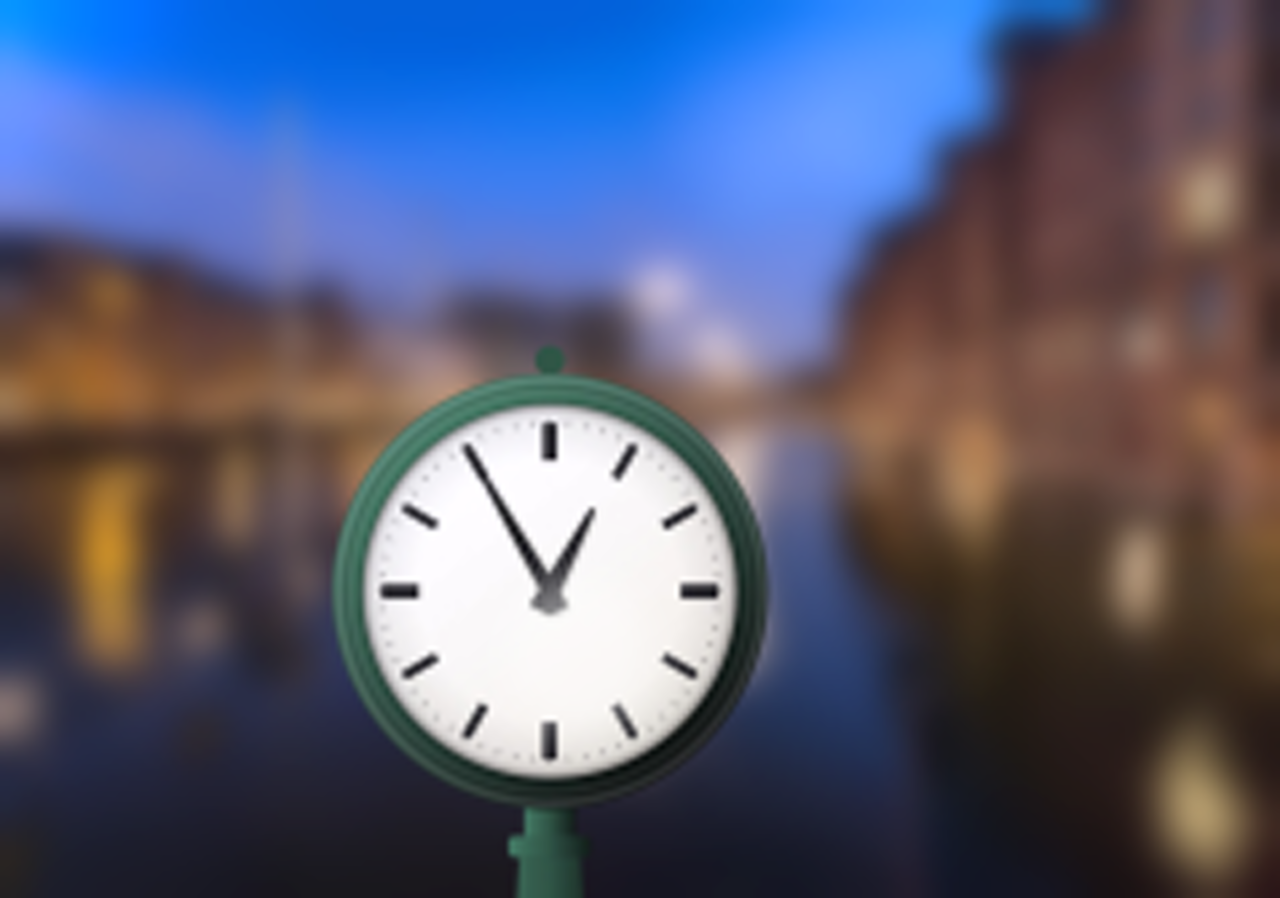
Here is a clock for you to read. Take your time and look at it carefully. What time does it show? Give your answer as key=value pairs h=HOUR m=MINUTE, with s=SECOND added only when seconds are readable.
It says h=12 m=55
